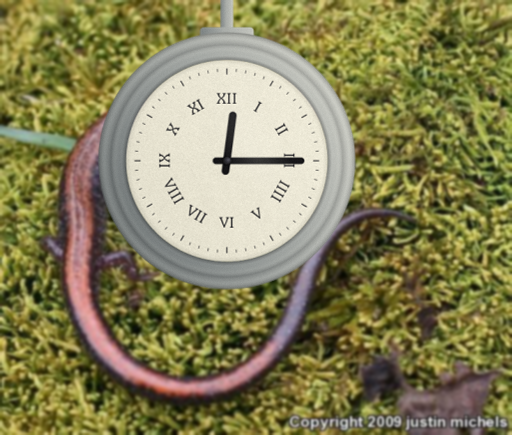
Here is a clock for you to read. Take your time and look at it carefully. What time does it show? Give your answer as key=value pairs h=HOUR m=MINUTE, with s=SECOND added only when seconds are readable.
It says h=12 m=15
